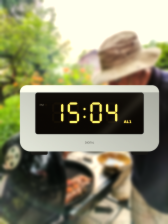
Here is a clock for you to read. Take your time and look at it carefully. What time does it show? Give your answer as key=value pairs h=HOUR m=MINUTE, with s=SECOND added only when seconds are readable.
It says h=15 m=4
